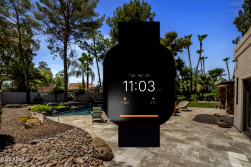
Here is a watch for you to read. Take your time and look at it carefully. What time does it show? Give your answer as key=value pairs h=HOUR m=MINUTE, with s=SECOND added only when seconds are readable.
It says h=11 m=3
